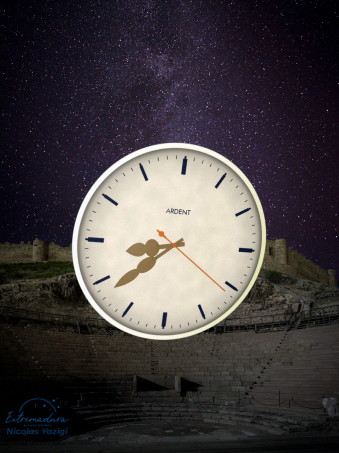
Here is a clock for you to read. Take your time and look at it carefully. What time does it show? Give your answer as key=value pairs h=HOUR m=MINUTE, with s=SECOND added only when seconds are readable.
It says h=8 m=38 s=21
